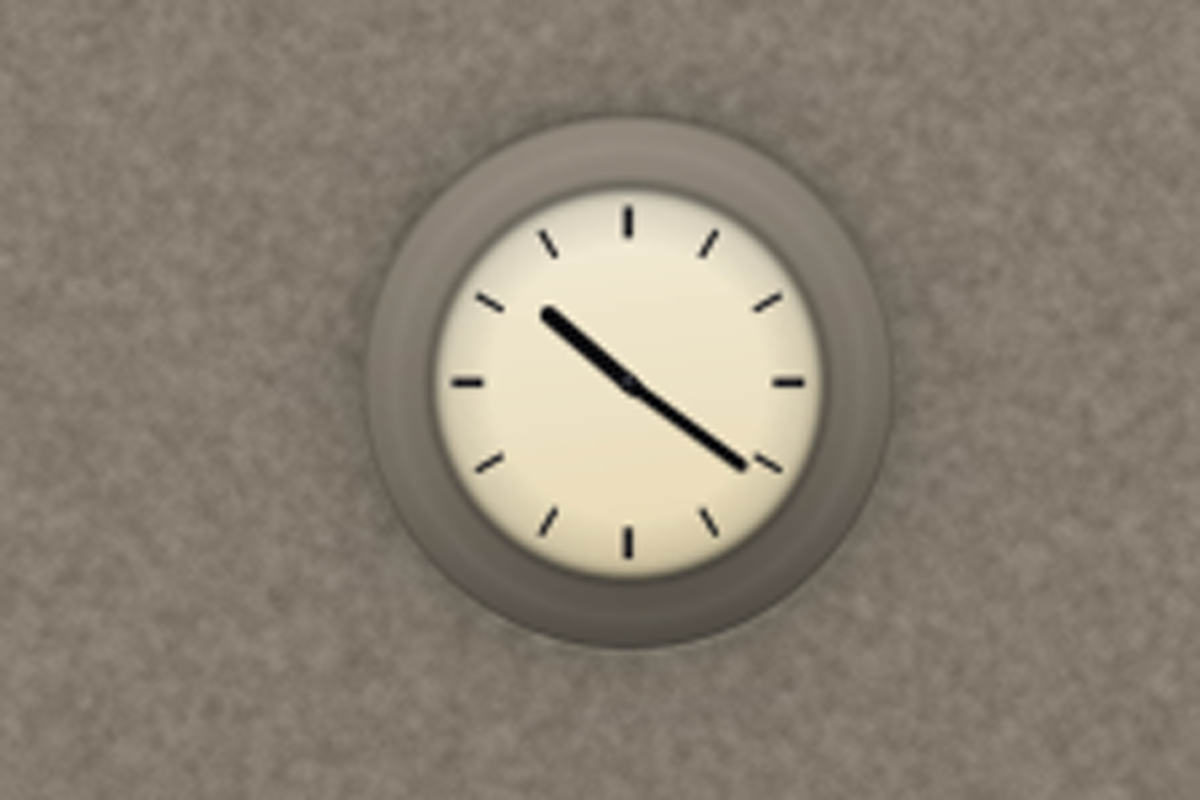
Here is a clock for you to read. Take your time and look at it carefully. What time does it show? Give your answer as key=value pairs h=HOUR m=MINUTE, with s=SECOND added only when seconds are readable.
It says h=10 m=21
